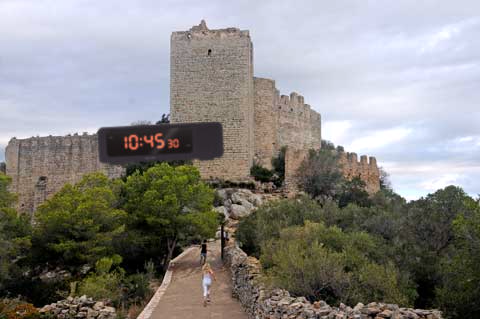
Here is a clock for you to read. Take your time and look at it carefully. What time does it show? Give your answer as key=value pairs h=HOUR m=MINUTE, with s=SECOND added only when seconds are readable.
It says h=10 m=45
